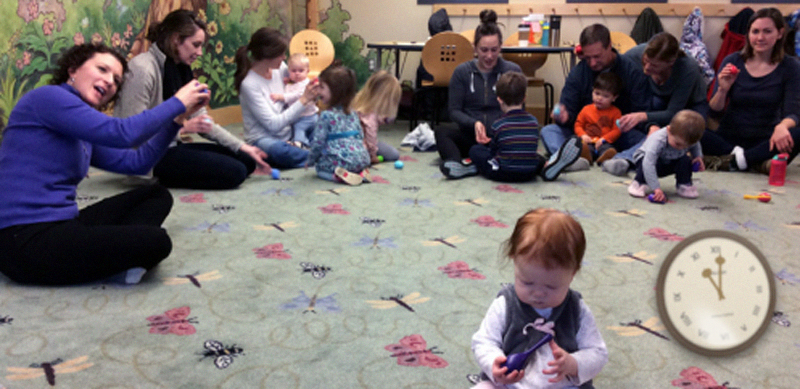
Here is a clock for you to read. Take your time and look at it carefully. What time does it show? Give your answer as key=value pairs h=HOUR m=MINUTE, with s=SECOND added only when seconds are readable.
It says h=11 m=1
